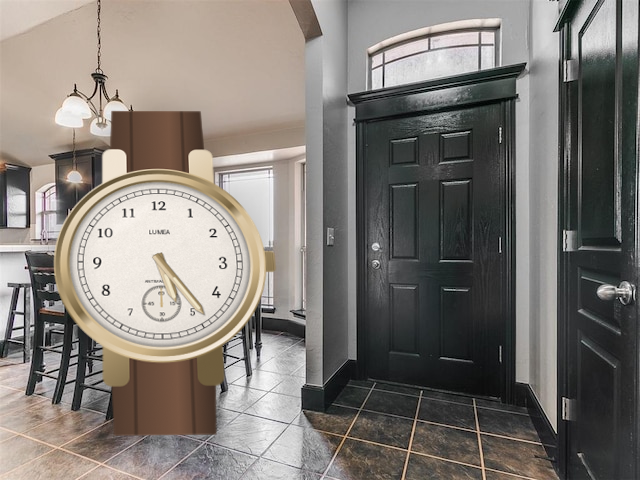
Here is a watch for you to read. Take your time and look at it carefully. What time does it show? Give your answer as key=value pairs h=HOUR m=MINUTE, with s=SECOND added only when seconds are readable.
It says h=5 m=24
